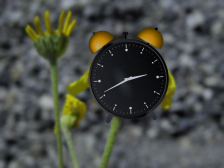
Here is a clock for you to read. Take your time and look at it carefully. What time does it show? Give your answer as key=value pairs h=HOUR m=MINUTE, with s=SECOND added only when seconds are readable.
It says h=2 m=41
